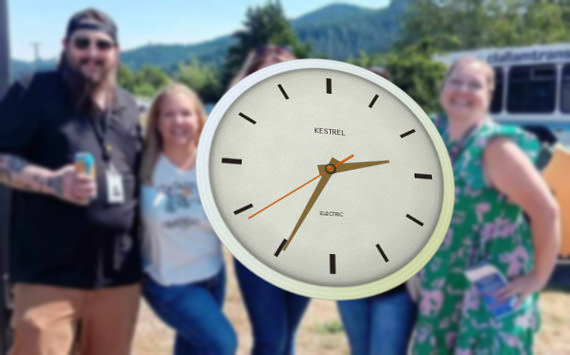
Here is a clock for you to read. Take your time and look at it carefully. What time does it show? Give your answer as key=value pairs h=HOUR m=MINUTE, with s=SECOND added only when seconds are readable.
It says h=2 m=34 s=39
